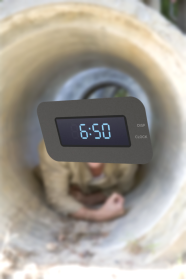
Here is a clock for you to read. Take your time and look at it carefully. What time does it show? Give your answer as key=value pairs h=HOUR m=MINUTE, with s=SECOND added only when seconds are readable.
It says h=6 m=50
